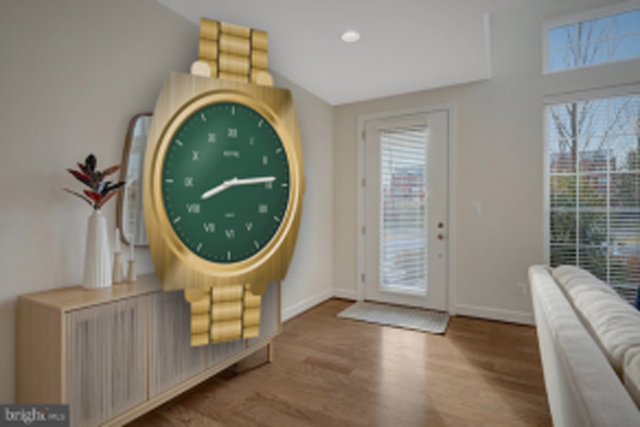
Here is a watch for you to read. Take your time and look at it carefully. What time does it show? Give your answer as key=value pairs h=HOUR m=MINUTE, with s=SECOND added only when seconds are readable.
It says h=8 m=14
